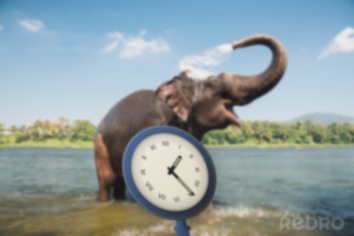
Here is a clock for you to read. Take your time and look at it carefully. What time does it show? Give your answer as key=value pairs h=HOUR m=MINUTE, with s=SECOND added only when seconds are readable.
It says h=1 m=24
